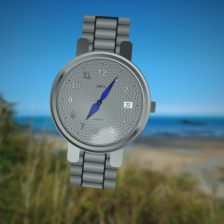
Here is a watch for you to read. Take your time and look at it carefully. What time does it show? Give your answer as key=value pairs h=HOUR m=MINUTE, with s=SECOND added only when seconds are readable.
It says h=7 m=5
